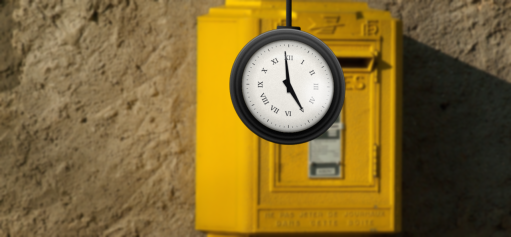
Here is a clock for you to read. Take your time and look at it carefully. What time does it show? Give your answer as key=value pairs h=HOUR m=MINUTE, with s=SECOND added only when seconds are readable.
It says h=4 m=59
